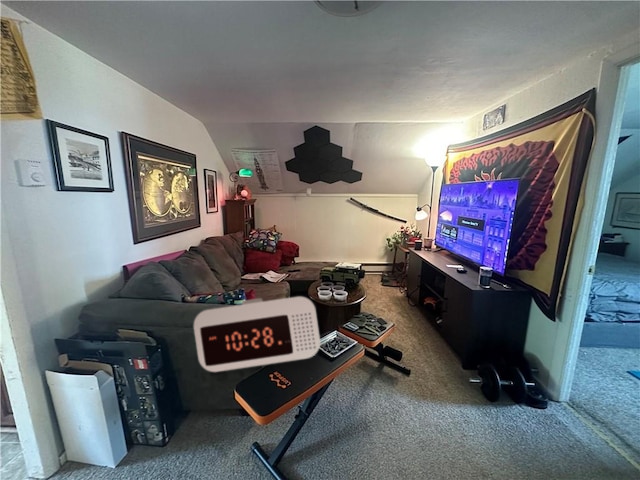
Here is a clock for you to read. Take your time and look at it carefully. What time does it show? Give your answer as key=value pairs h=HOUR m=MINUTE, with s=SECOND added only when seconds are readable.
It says h=10 m=28
